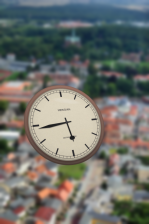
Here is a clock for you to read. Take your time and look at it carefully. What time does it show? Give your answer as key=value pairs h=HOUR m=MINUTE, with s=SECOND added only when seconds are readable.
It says h=5 m=44
